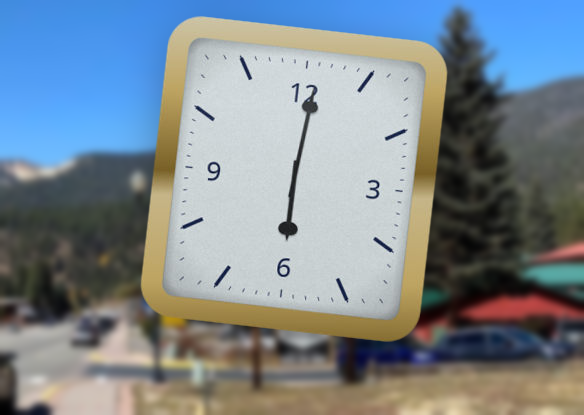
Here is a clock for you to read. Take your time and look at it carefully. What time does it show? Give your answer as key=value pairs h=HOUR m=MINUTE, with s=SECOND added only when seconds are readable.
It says h=6 m=1
